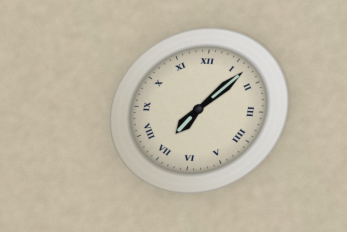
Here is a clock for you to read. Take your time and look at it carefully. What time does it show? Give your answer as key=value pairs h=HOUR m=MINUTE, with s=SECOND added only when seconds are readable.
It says h=7 m=7
